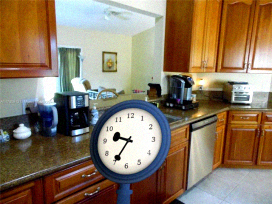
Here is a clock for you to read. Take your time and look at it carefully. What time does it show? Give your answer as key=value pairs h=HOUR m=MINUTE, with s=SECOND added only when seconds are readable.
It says h=9 m=35
